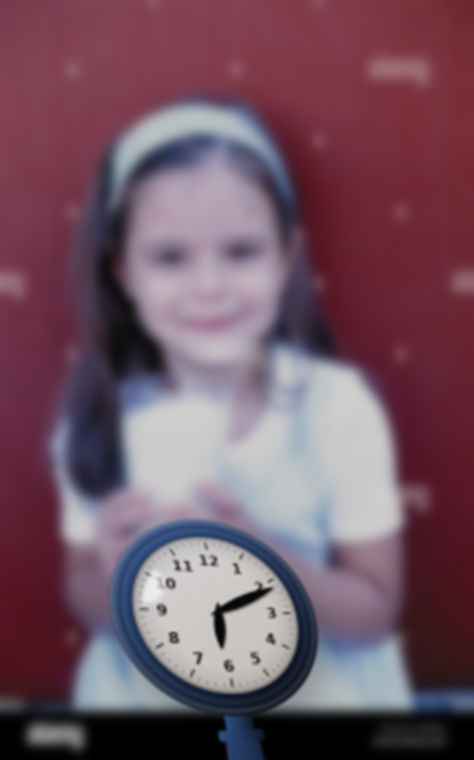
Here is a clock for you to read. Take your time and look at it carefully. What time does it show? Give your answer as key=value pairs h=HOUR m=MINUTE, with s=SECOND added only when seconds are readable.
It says h=6 m=11
